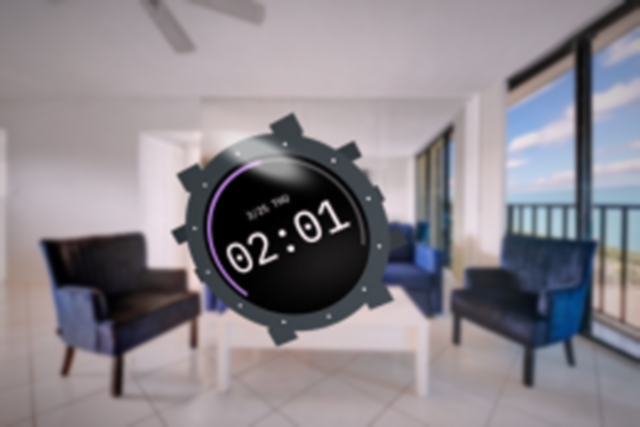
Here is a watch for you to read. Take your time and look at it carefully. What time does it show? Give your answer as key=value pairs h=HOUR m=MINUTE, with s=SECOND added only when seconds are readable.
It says h=2 m=1
